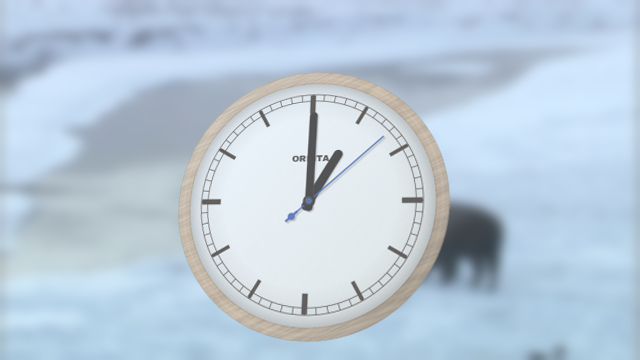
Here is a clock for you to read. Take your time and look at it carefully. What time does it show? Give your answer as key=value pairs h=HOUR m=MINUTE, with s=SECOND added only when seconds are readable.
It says h=1 m=0 s=8
